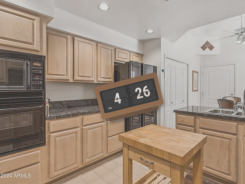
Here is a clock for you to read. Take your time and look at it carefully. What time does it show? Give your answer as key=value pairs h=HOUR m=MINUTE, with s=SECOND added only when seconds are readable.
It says h=4 m=26
